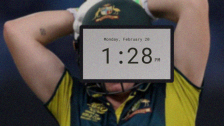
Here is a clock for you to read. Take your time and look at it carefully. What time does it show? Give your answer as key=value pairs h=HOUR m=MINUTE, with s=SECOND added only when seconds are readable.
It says h=1 m=28
